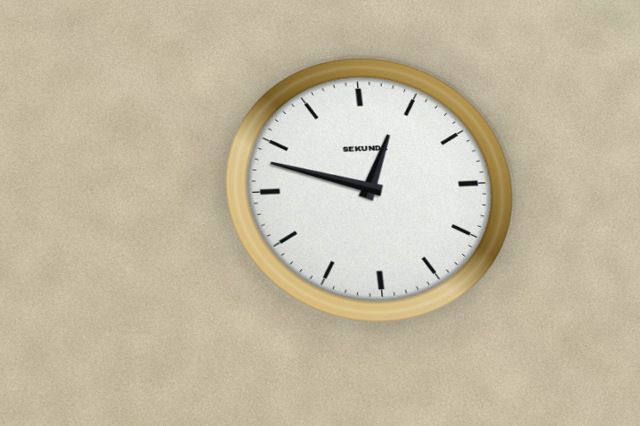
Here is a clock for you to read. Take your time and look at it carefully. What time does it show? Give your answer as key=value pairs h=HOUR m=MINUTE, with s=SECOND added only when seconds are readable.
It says h=12 m=48
